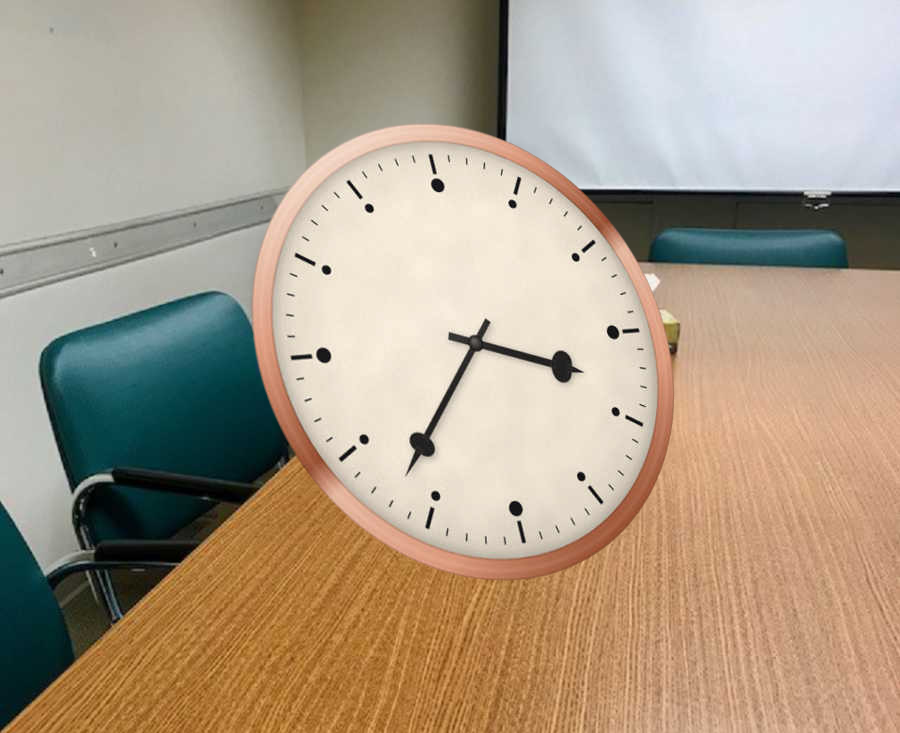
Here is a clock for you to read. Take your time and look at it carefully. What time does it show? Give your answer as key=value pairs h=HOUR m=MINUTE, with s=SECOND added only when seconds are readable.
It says h=3 m=37
